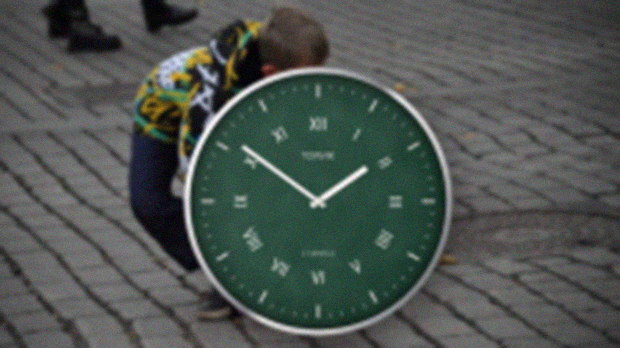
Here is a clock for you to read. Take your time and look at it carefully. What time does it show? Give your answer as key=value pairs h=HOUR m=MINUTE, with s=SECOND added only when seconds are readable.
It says h=1 m=51
